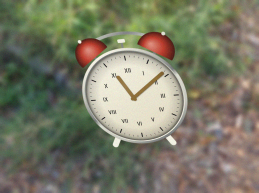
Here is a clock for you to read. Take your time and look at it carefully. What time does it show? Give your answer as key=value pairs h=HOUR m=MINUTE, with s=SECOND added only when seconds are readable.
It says h=11 m=9
